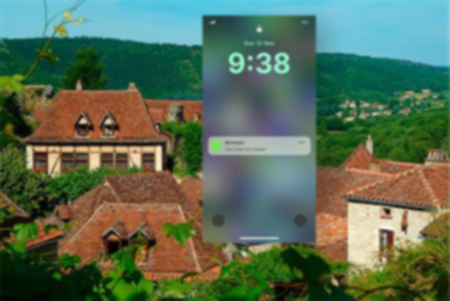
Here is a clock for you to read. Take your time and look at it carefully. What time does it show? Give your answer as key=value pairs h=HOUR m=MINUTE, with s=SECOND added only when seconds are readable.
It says h=9 m=38
